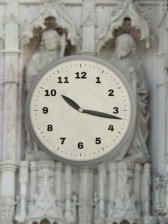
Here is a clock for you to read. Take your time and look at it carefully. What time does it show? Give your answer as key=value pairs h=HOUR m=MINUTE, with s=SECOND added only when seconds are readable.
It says h=10 m=17
